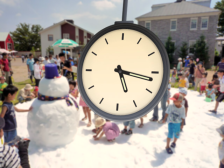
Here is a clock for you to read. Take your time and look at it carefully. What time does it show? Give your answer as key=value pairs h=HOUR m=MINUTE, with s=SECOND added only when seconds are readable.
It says h=5 m=17
